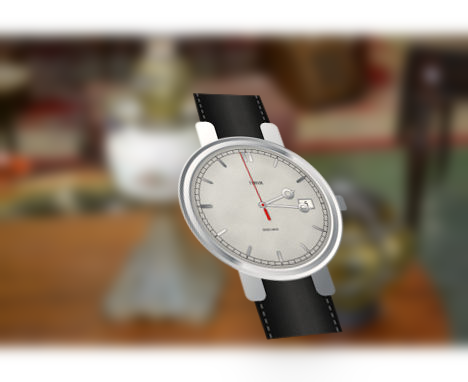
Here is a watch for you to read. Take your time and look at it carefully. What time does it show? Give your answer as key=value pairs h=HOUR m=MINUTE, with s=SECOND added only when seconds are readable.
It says h=2 m=15 s=59
